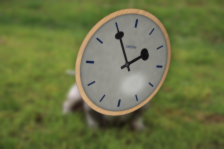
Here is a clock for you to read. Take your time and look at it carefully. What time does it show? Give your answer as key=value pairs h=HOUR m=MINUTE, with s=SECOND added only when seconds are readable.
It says h=1 m=55
